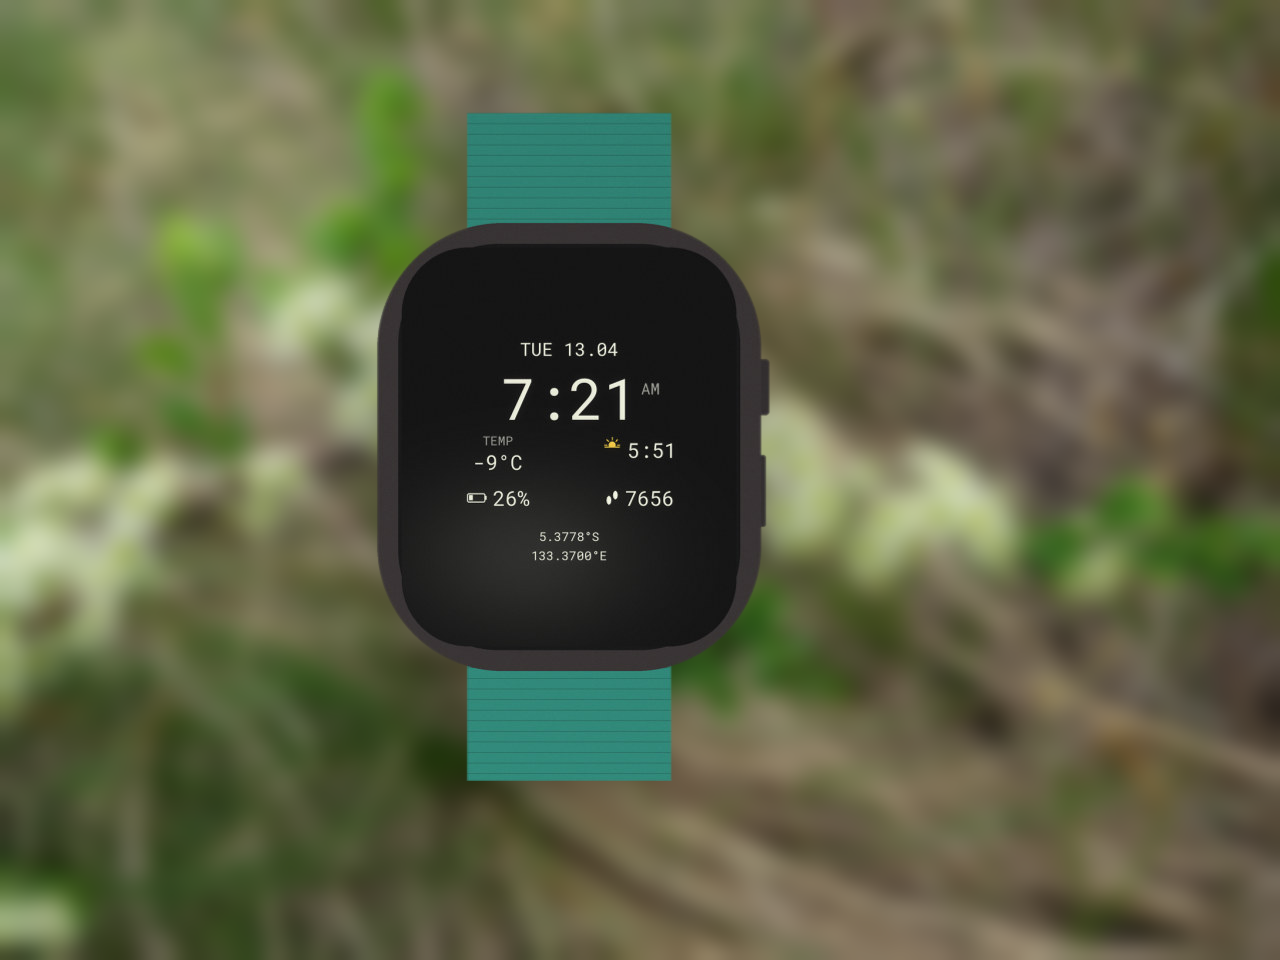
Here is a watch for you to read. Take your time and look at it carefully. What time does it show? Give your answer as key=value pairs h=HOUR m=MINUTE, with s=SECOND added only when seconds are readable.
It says h=7 m=21
